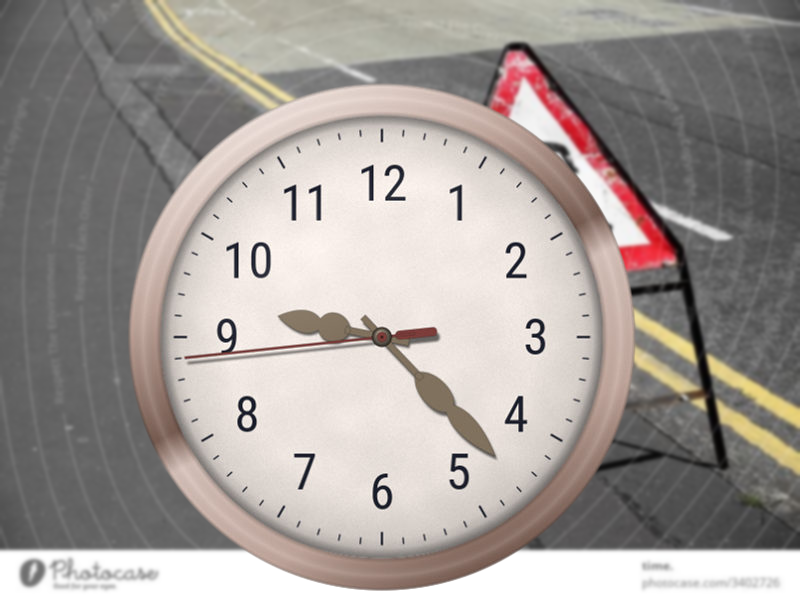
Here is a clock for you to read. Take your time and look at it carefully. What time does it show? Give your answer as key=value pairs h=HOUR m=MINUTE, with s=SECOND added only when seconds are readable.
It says h=9 m=22 s=44
